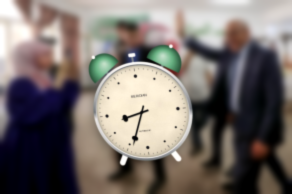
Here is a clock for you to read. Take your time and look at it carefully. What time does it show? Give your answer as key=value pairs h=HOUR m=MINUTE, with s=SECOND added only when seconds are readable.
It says h=8 m=34
